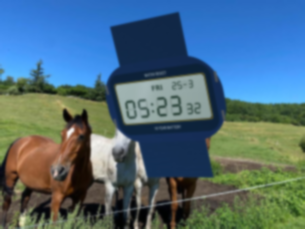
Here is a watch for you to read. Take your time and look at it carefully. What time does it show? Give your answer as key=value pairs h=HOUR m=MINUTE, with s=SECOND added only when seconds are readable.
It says h=5 m=23
